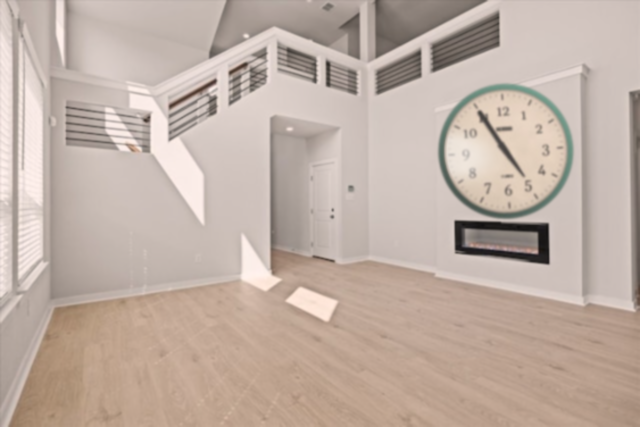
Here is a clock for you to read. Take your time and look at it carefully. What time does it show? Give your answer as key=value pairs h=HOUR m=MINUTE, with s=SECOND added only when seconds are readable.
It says h=4 m=55
